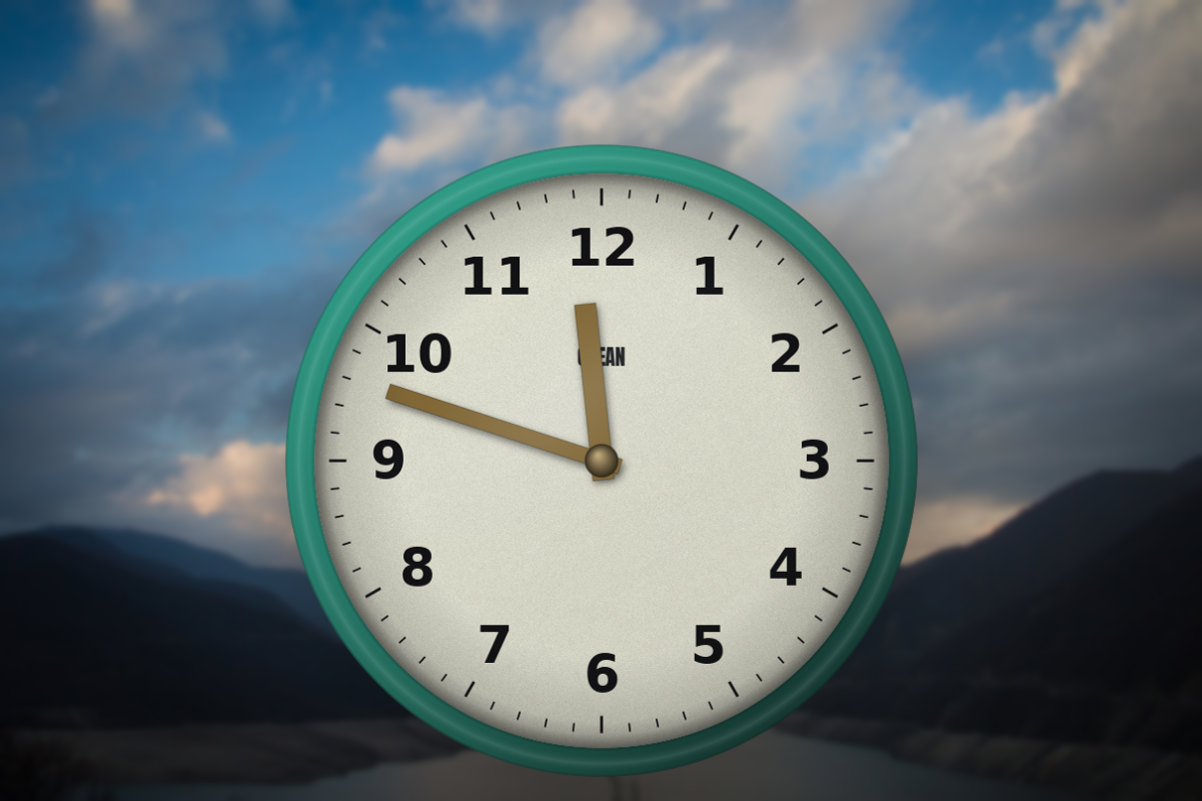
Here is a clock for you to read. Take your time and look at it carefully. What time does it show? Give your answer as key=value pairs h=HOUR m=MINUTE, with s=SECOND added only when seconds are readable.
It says h=11 m=48
